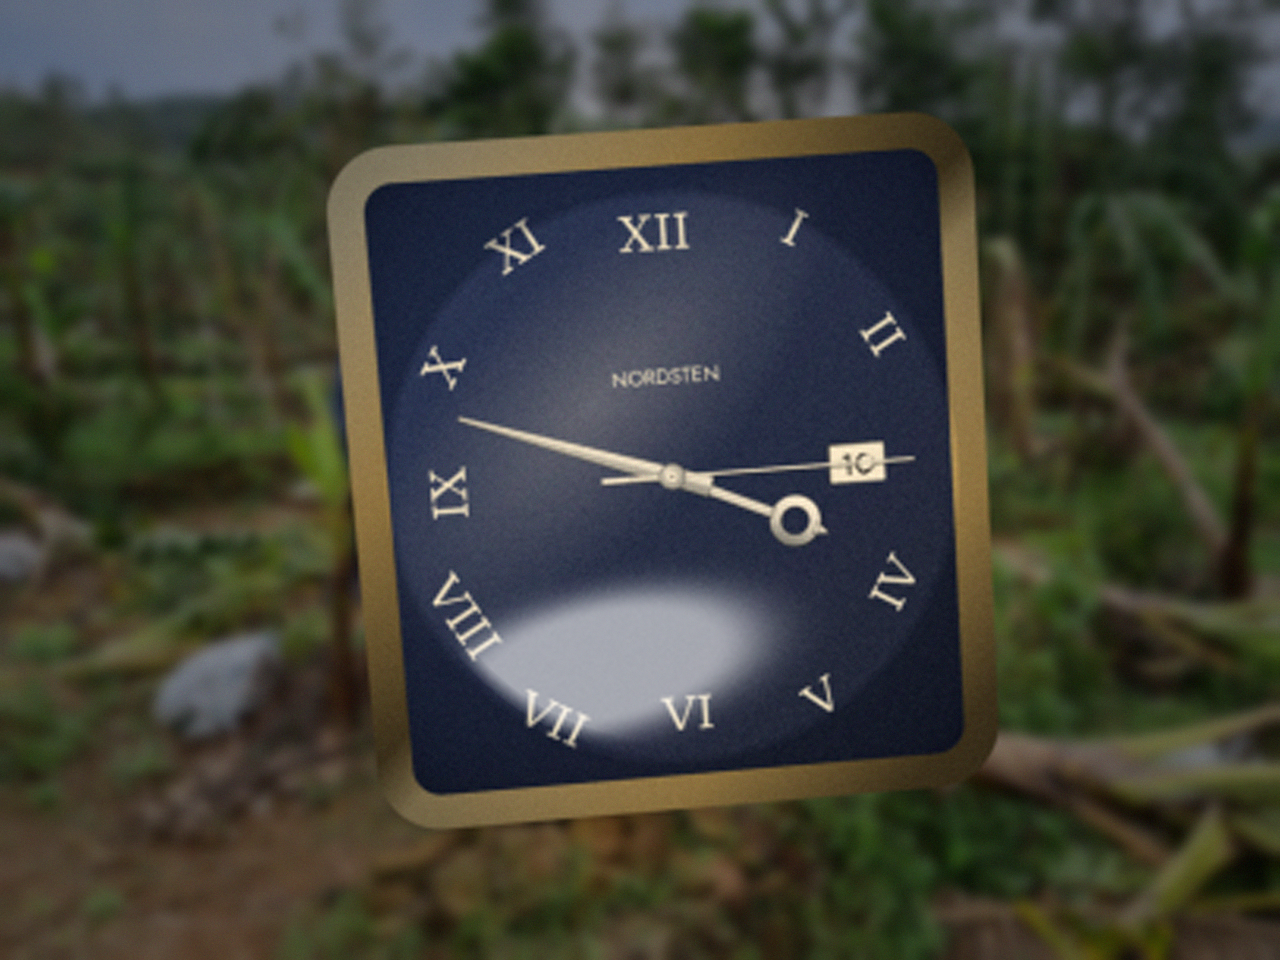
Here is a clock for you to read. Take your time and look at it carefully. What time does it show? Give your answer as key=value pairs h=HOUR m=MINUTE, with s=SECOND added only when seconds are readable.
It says h=3 m=48 s=15
